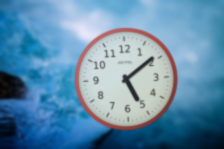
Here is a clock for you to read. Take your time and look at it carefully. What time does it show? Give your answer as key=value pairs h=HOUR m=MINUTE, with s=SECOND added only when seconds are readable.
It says h=5 m=9
